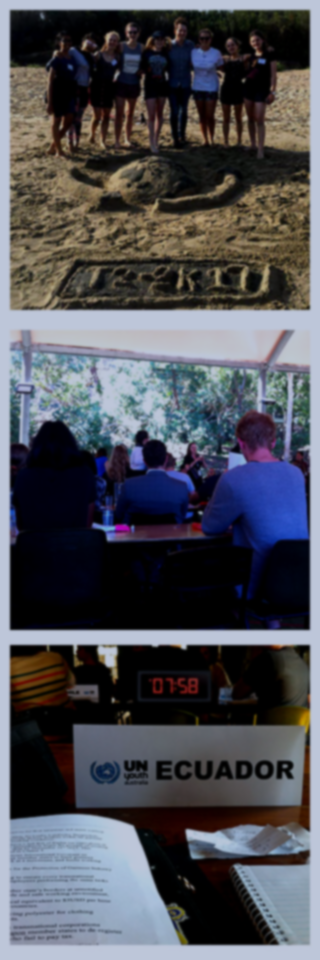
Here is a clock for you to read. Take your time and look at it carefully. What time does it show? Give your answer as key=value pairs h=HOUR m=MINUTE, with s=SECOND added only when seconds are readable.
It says h=7 m=58
